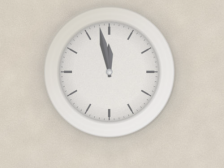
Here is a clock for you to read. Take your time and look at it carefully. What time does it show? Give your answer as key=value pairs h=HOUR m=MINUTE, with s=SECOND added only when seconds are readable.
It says h=11 m=58
